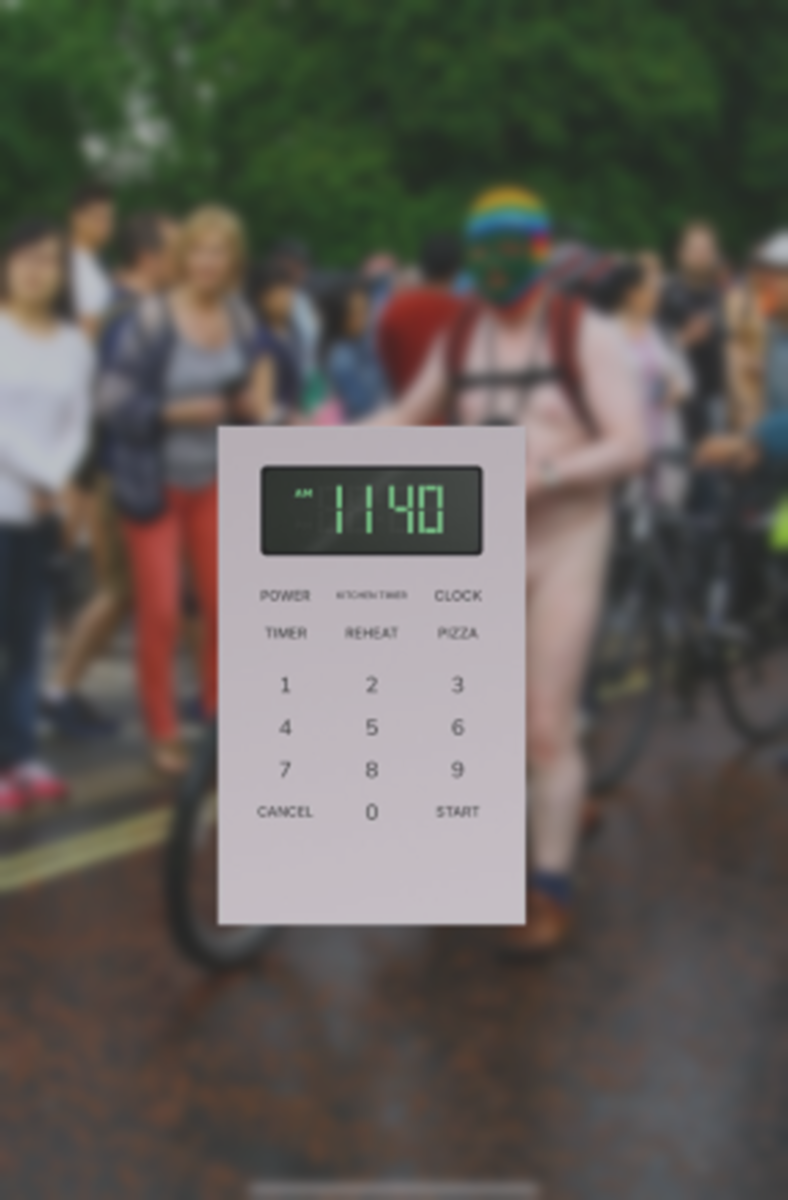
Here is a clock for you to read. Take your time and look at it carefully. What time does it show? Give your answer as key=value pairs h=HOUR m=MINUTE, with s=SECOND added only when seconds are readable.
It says h=11 m=40
